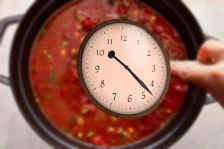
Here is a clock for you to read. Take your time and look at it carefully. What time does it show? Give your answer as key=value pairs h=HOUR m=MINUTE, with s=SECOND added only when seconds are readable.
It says h=10 m=23
